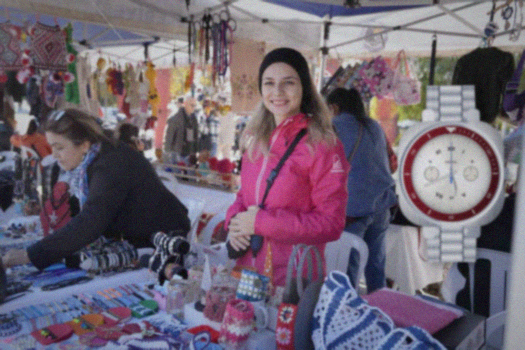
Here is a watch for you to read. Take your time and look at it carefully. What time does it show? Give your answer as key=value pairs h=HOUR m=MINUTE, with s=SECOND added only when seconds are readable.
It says h=5 m=41
